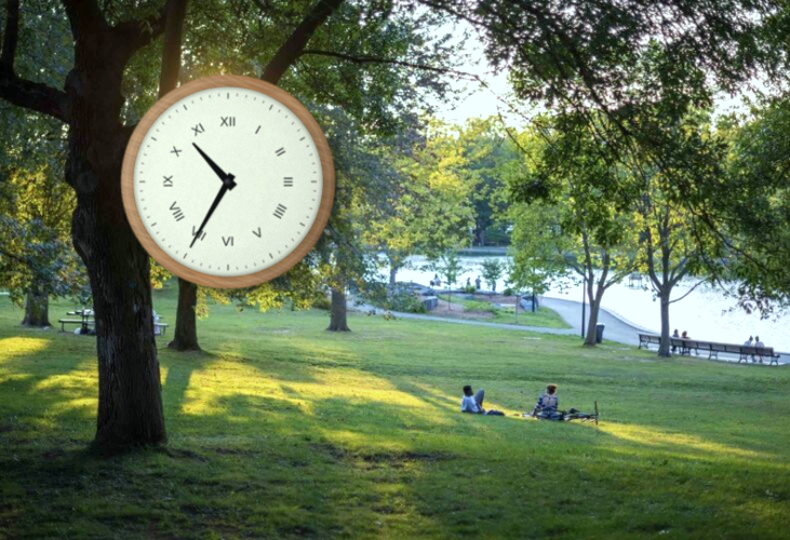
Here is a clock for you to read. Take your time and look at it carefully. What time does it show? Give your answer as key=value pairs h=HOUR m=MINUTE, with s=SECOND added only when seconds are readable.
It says h=10 m=35
